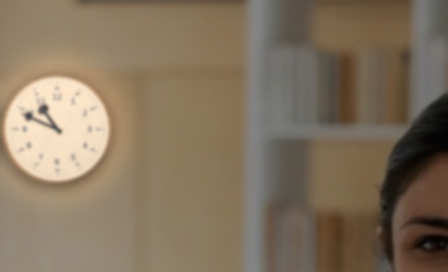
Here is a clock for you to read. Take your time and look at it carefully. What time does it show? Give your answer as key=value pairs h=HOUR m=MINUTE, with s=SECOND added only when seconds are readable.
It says h=10 m=49
